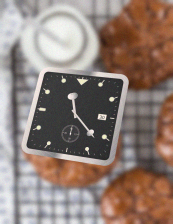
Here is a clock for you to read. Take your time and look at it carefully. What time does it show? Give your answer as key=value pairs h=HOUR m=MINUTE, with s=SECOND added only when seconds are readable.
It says h=11 m=22
